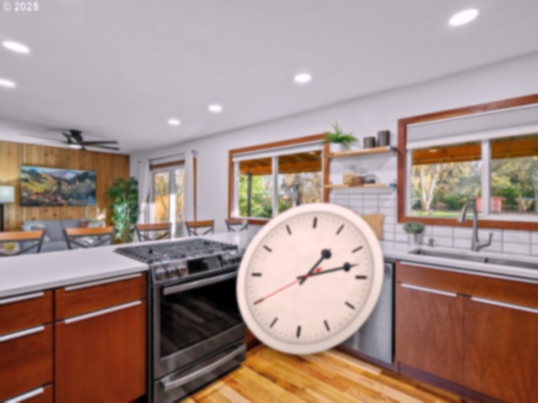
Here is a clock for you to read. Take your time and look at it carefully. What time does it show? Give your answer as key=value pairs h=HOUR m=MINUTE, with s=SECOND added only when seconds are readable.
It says h=1 m=12 s=40
